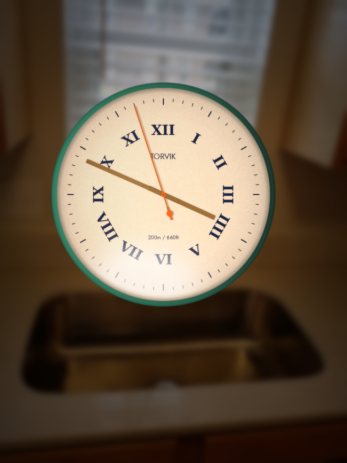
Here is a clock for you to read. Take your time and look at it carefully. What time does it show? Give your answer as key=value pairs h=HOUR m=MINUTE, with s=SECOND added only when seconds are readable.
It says h=3 m=48 s=57
